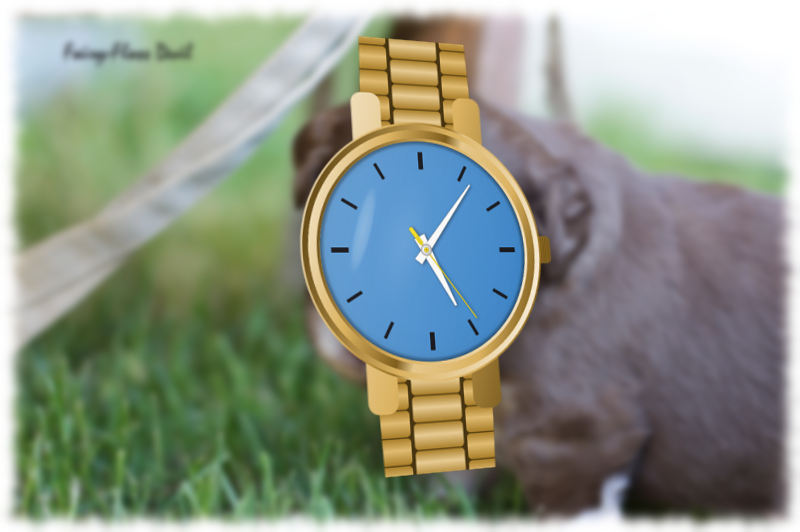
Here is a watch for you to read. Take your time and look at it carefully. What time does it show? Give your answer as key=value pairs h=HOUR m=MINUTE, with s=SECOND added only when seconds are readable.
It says h=5 m=6 s=24
